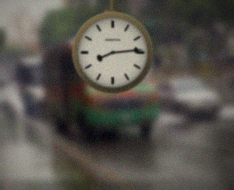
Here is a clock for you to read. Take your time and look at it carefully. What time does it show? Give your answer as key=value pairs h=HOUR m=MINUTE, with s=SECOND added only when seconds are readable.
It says h=8 m=14
